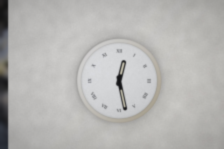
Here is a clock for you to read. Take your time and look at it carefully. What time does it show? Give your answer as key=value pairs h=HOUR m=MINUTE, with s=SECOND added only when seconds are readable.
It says h=12 m=28
